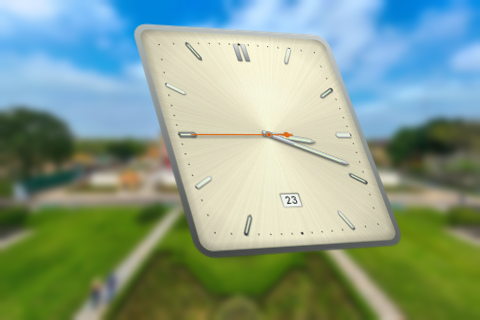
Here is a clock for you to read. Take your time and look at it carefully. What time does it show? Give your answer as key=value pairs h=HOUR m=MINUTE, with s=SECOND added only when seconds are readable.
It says h=3 m=18 s=45
